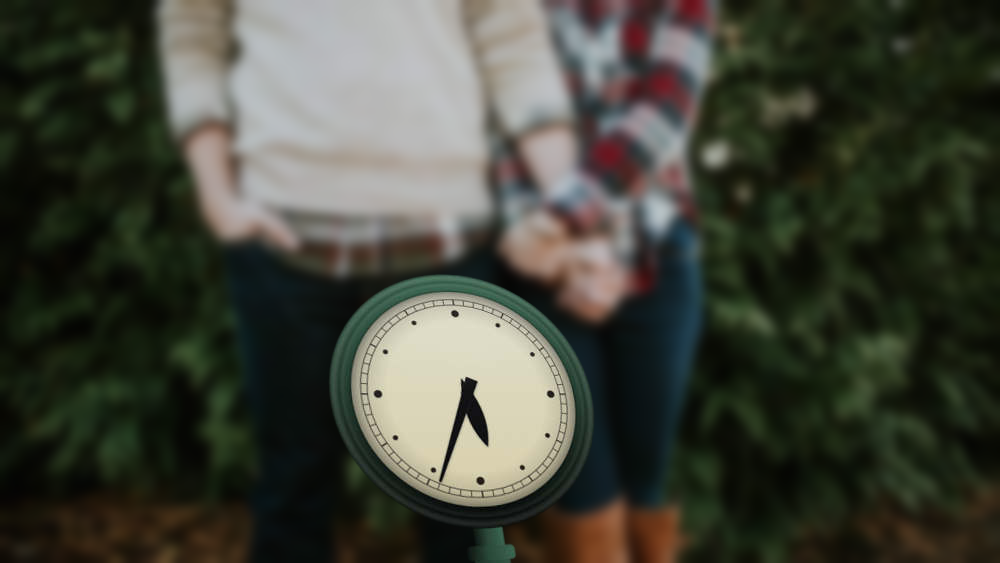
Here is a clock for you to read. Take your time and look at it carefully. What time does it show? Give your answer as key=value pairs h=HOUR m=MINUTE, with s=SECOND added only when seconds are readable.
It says h=5 m=34
